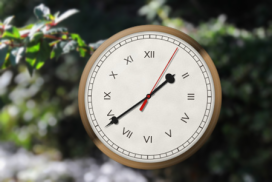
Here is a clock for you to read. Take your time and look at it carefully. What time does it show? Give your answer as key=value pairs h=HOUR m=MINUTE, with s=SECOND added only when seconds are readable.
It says h=1 m=39 s=5
